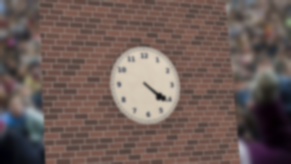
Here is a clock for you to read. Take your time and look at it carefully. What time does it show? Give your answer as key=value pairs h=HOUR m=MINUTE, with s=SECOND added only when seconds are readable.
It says h=4 m=21
